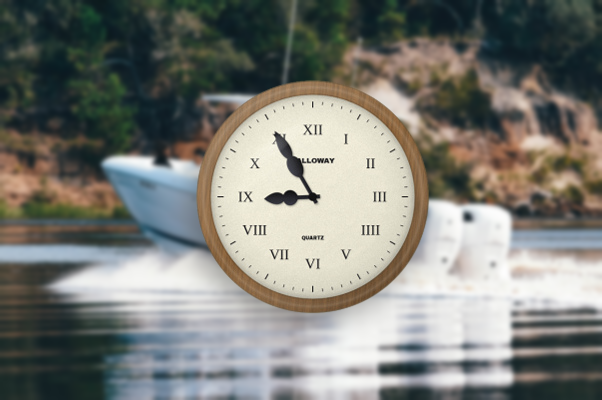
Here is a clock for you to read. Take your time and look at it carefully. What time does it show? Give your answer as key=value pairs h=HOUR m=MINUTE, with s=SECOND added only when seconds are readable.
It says h=8 m=55
